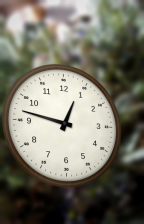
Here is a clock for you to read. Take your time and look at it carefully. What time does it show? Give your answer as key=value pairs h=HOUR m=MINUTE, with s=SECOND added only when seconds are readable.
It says h=12 m=47
